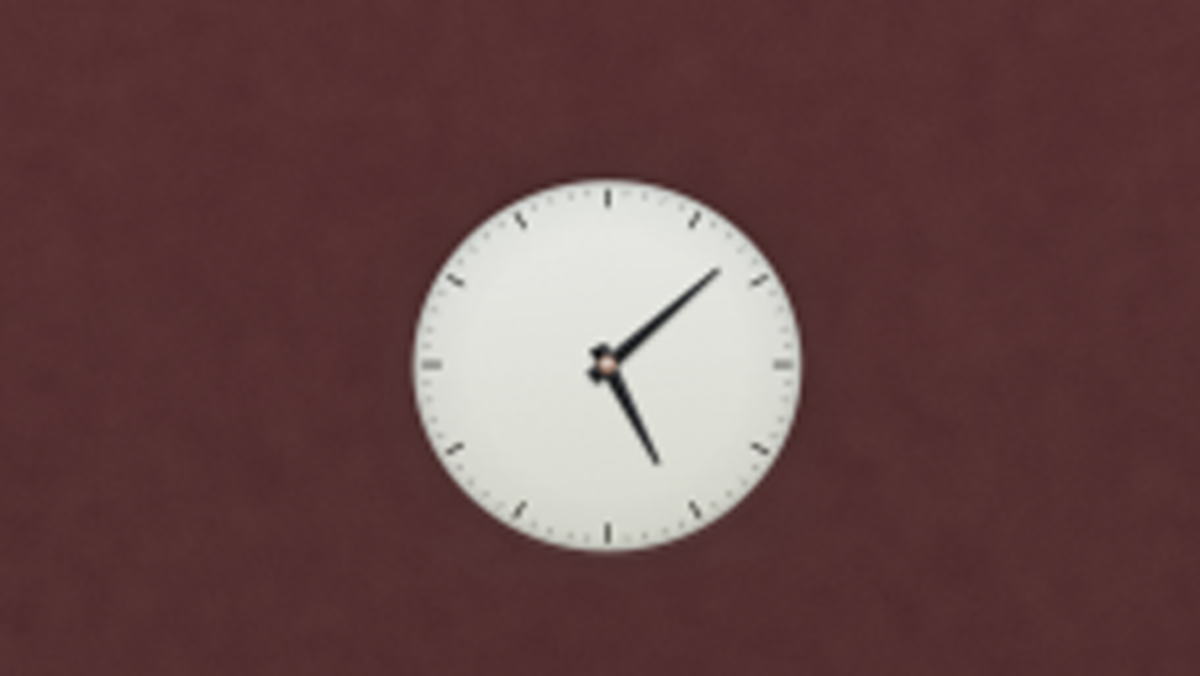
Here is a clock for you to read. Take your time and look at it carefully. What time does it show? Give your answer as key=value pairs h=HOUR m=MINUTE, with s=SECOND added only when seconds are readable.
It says h=5 m=8
